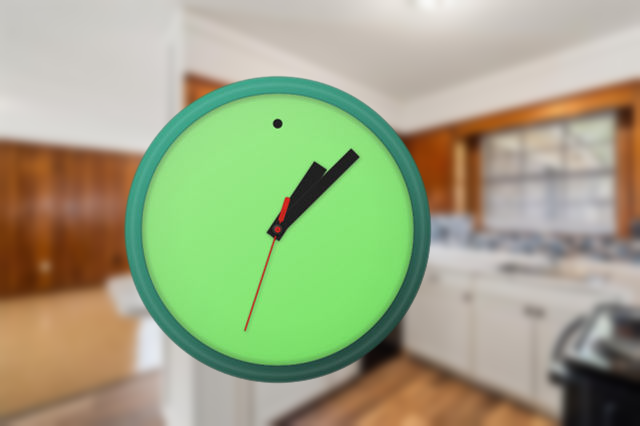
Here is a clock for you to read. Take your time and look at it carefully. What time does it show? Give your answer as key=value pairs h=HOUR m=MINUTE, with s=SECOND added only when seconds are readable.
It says h=1 m=7 s=33
